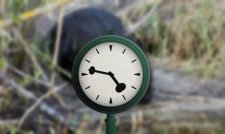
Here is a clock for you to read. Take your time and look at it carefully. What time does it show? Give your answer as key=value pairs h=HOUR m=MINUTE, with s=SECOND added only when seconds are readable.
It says h=4 m=47
